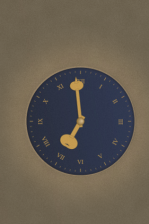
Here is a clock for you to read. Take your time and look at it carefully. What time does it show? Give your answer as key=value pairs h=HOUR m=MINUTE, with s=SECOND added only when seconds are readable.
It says h=6 m=59
